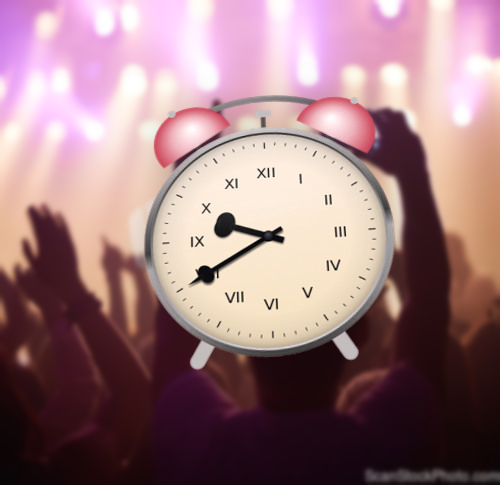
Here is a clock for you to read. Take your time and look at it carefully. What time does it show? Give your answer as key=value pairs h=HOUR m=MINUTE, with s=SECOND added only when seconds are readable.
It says h=9 m=40
